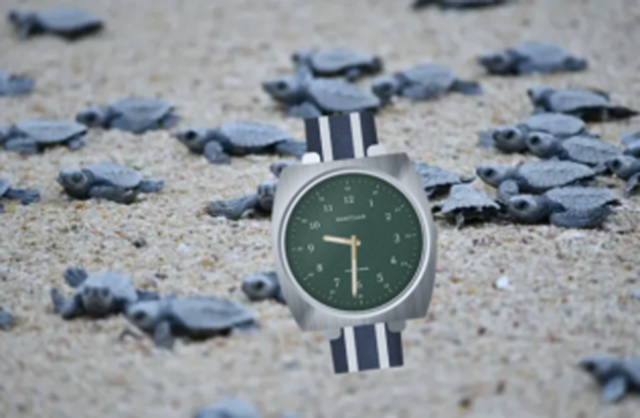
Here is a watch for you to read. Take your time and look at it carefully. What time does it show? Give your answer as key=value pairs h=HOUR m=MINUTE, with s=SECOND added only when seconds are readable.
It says h=9 m=31
